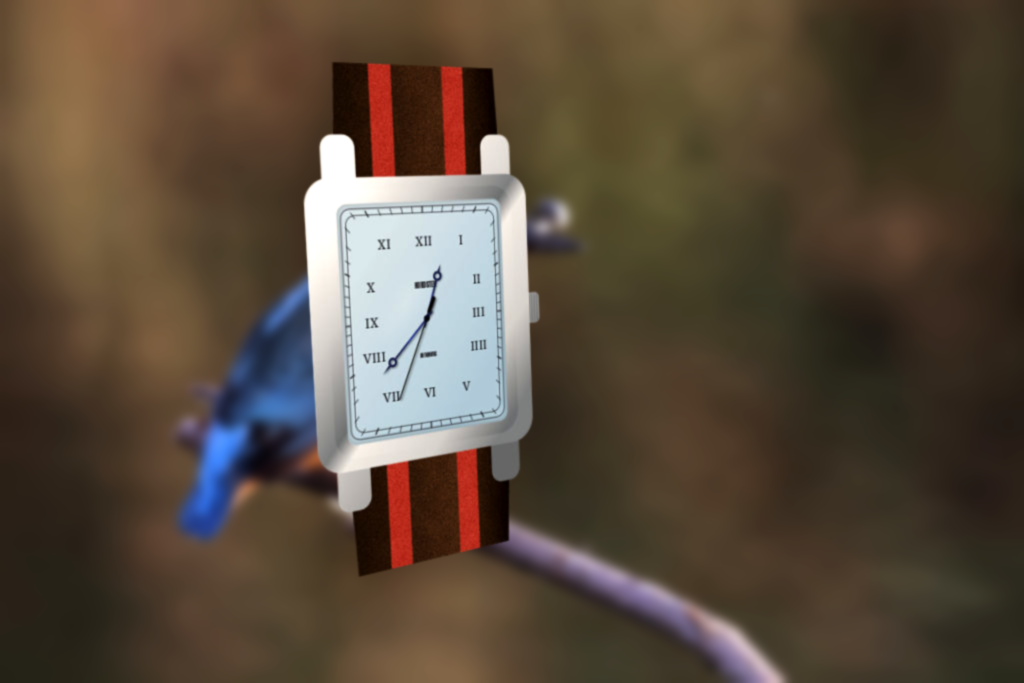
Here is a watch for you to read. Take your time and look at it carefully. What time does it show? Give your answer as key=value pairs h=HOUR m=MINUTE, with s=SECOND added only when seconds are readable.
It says h=12 m=37 s=34
